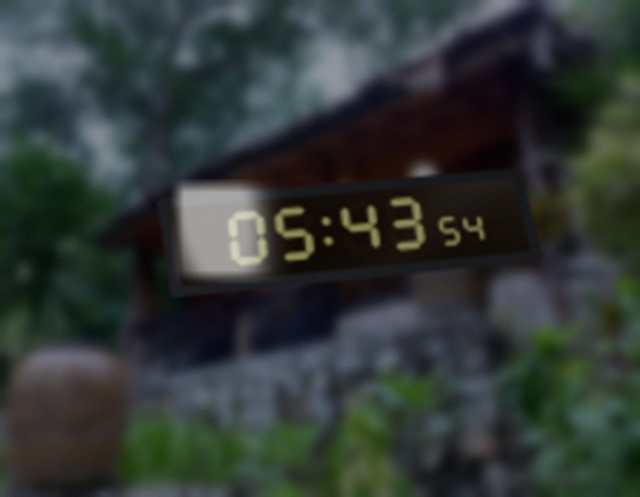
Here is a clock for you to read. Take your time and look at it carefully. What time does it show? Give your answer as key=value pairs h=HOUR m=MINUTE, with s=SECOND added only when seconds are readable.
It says h=5 m=43 s=54
